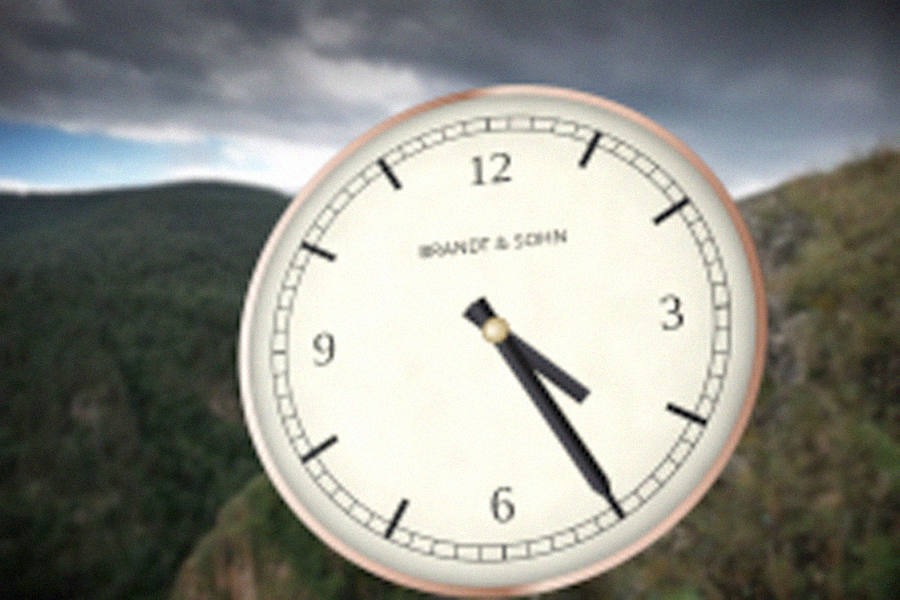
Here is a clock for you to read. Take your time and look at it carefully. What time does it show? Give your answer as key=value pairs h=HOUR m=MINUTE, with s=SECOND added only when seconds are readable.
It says h=4 m=25
